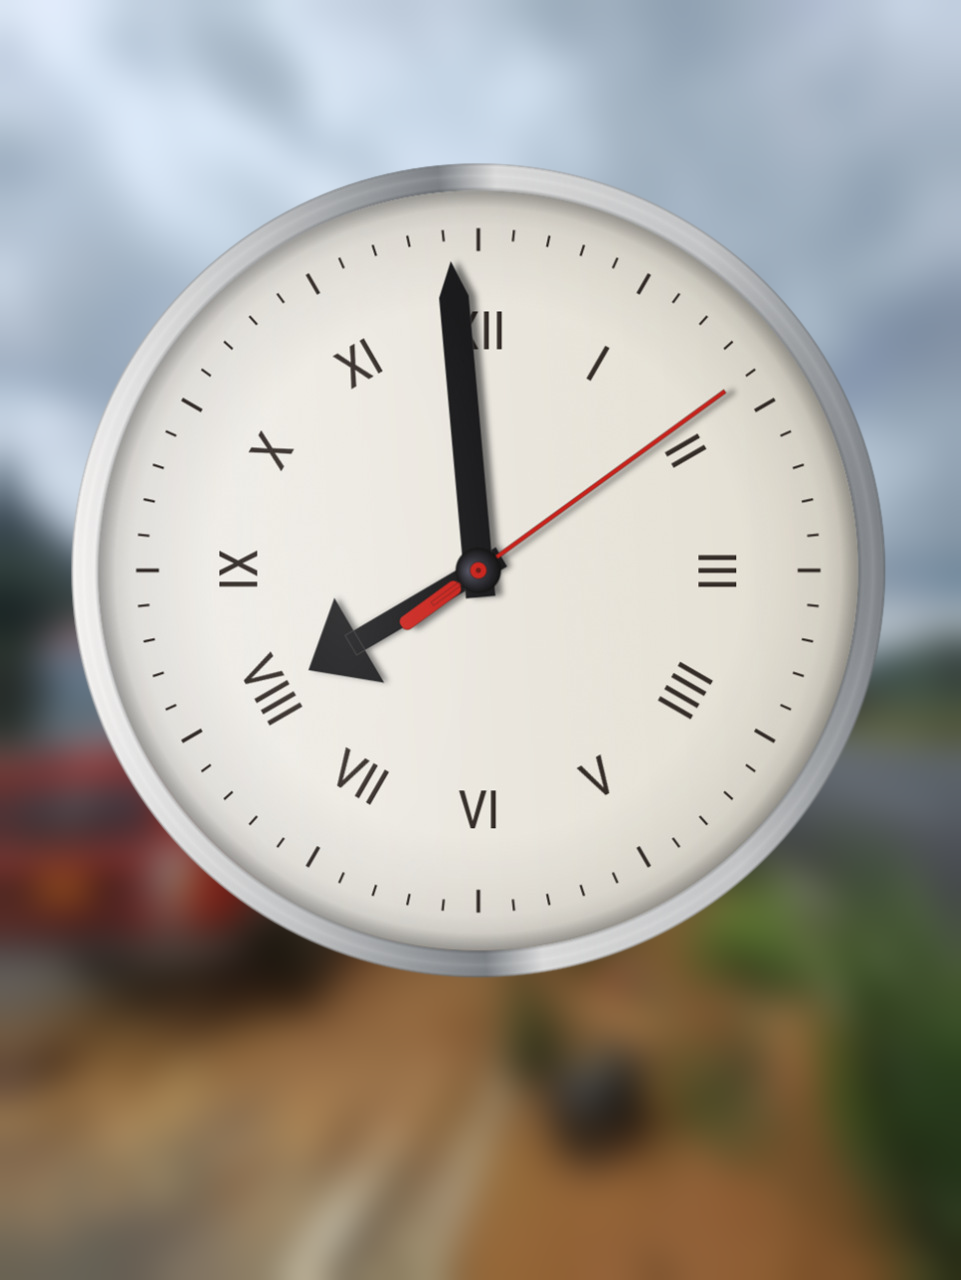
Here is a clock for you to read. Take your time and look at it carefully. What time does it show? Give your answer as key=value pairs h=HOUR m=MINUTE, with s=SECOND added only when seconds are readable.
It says h=7 m=59 s=9
